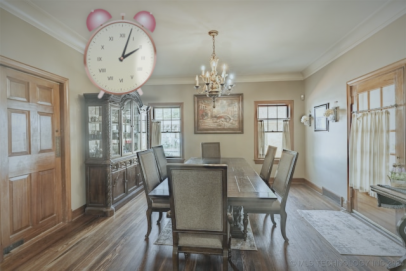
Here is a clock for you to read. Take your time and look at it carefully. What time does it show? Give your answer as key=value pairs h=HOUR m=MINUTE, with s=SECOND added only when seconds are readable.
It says h=2 m=3
